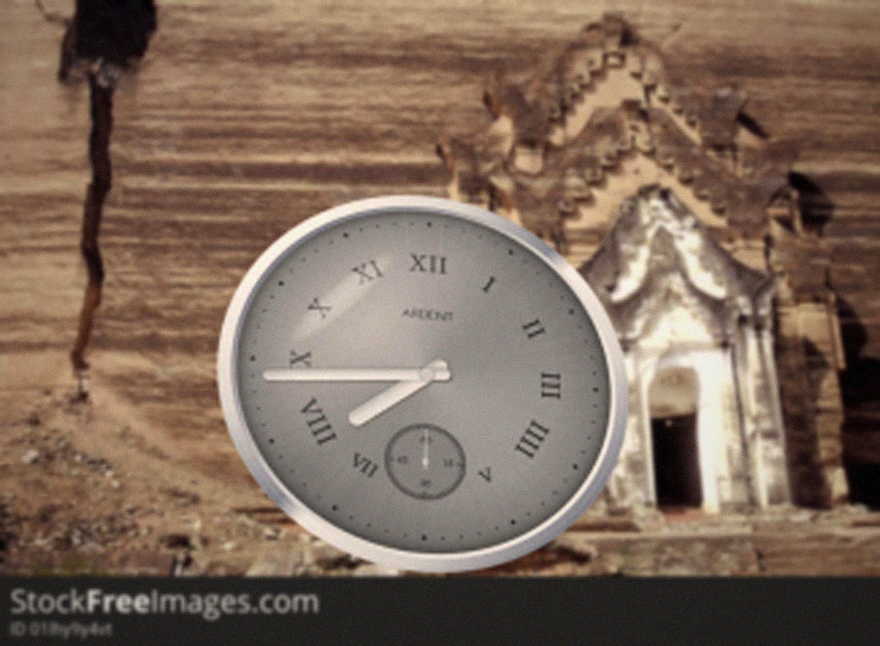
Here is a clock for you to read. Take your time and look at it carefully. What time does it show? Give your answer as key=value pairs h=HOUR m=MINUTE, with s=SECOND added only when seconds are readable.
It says h=7 m=44
